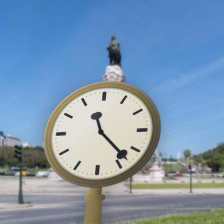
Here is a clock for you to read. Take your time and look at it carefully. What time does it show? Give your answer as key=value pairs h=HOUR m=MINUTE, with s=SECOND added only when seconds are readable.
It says h=11 m=23
